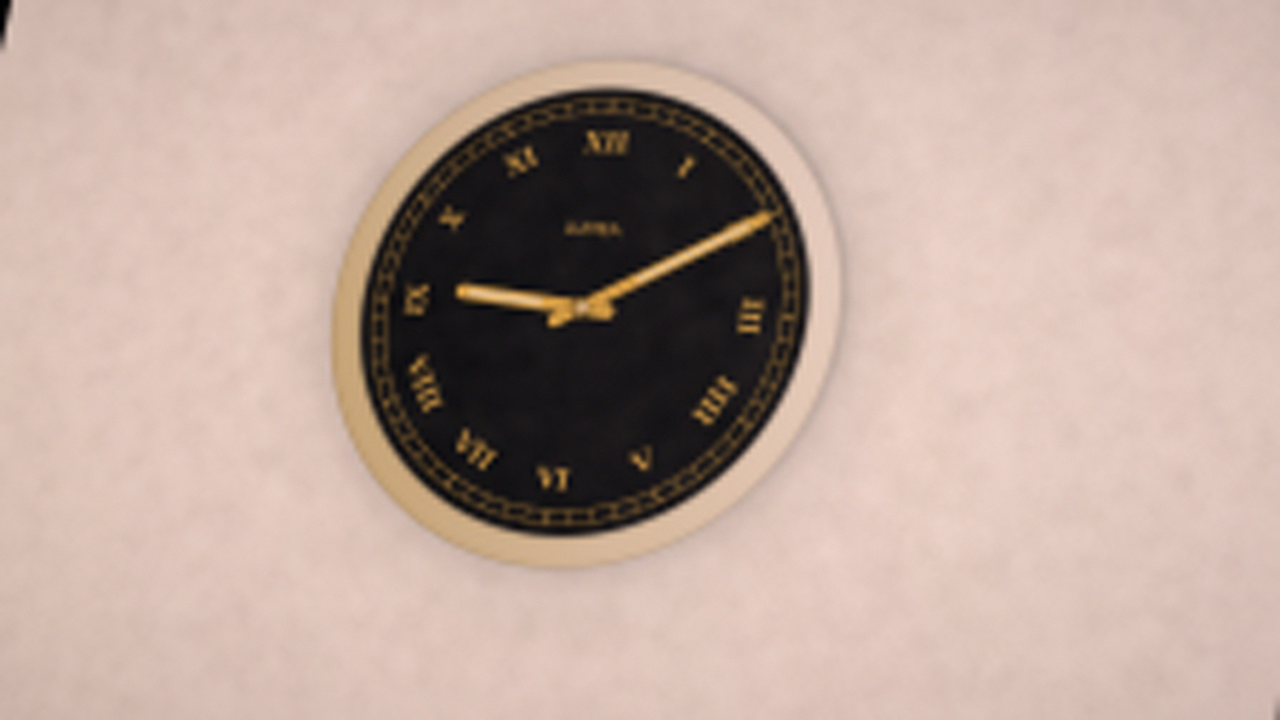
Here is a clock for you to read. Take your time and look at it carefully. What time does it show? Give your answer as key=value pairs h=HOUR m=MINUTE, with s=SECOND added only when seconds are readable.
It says h=9 m=10
